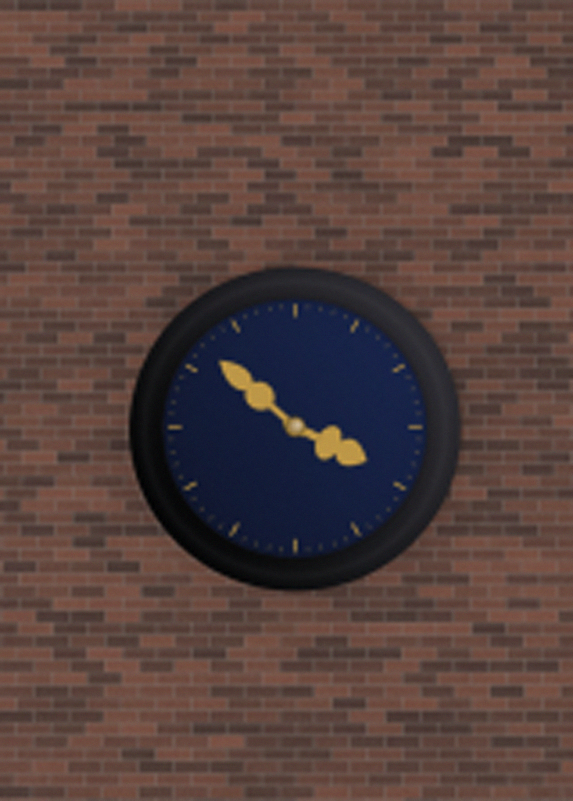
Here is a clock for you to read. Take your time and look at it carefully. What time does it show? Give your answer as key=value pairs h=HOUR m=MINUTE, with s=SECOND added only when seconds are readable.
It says h=3 m=52
